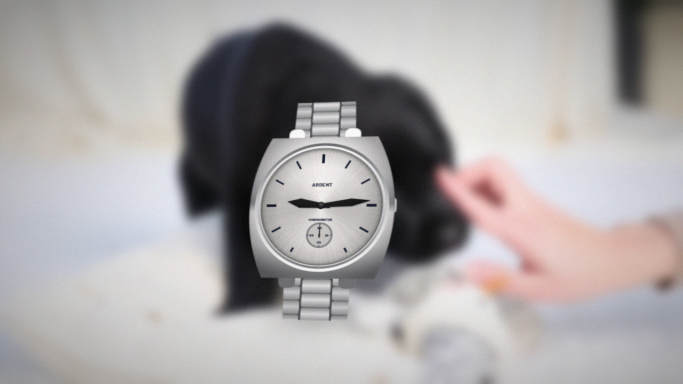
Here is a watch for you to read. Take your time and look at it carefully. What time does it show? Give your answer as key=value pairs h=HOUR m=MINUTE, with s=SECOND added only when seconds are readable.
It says h=9 m=14
